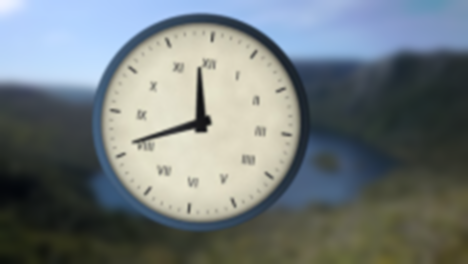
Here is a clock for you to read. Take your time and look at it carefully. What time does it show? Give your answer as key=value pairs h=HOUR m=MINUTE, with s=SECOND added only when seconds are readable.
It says h=11 m=41
